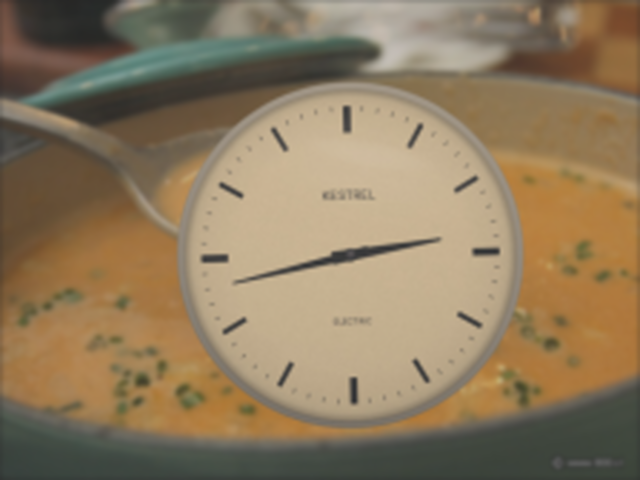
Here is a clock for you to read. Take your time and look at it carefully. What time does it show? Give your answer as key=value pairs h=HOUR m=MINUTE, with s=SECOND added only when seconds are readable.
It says h=2 m=43
